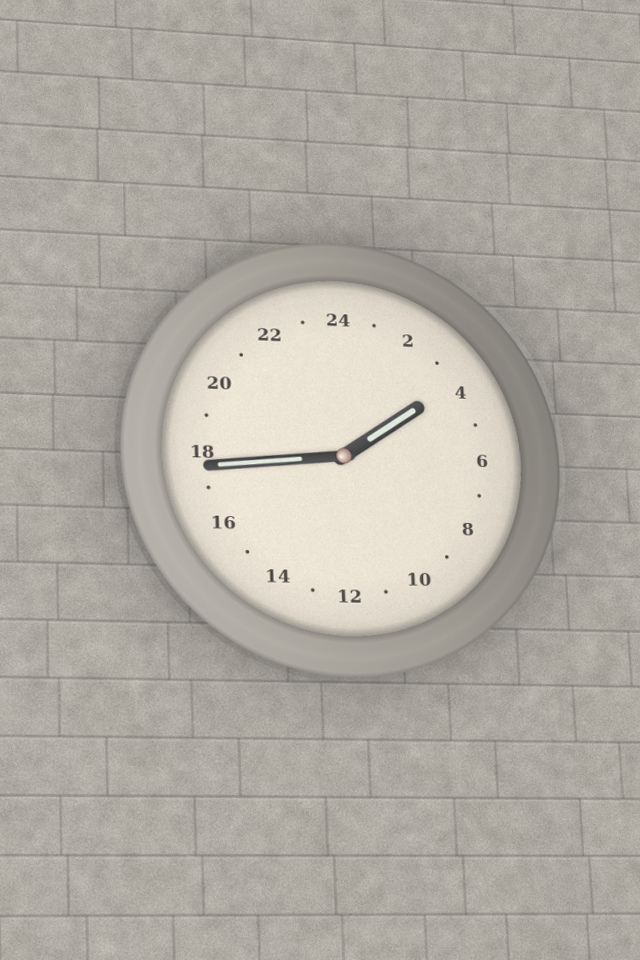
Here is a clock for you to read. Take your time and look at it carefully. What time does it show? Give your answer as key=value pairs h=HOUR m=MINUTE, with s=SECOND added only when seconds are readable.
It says h=3 m=44
